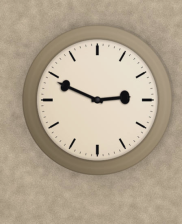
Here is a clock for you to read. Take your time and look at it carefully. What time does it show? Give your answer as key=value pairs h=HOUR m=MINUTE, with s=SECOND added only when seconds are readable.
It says h=2 m=49
